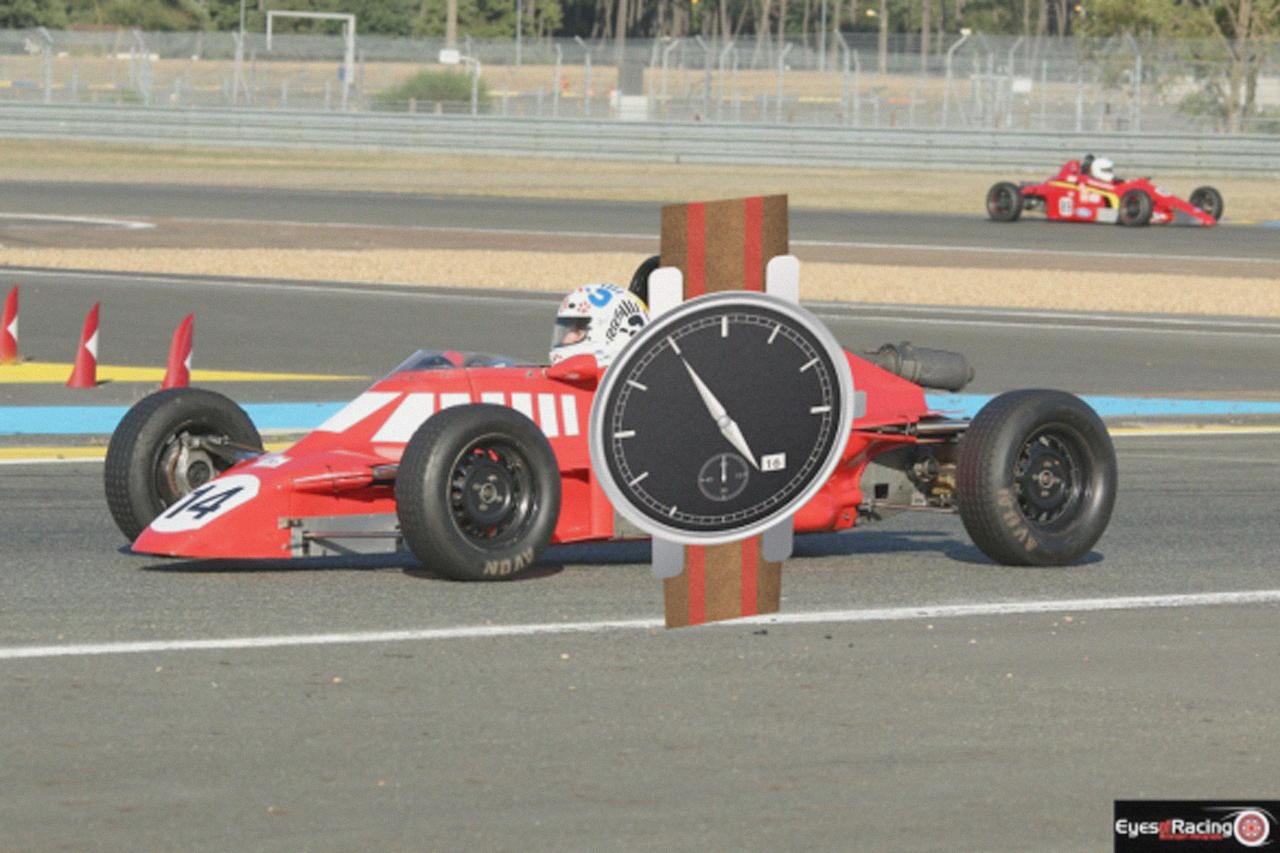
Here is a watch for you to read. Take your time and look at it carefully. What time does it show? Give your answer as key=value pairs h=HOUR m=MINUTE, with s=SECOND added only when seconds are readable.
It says h=4 m=55
